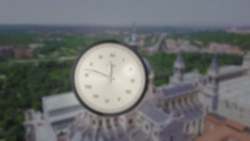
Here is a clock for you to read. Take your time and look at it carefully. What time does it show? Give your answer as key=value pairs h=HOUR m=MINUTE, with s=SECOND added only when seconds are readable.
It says h=11 m=47
